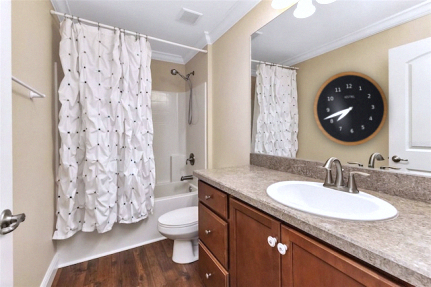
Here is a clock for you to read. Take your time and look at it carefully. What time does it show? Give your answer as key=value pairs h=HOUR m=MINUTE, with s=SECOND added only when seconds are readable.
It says h=7 m=42
